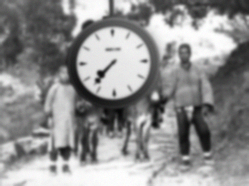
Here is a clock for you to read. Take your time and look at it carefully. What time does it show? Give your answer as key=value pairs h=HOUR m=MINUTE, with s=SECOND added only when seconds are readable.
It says h=7 m=37
